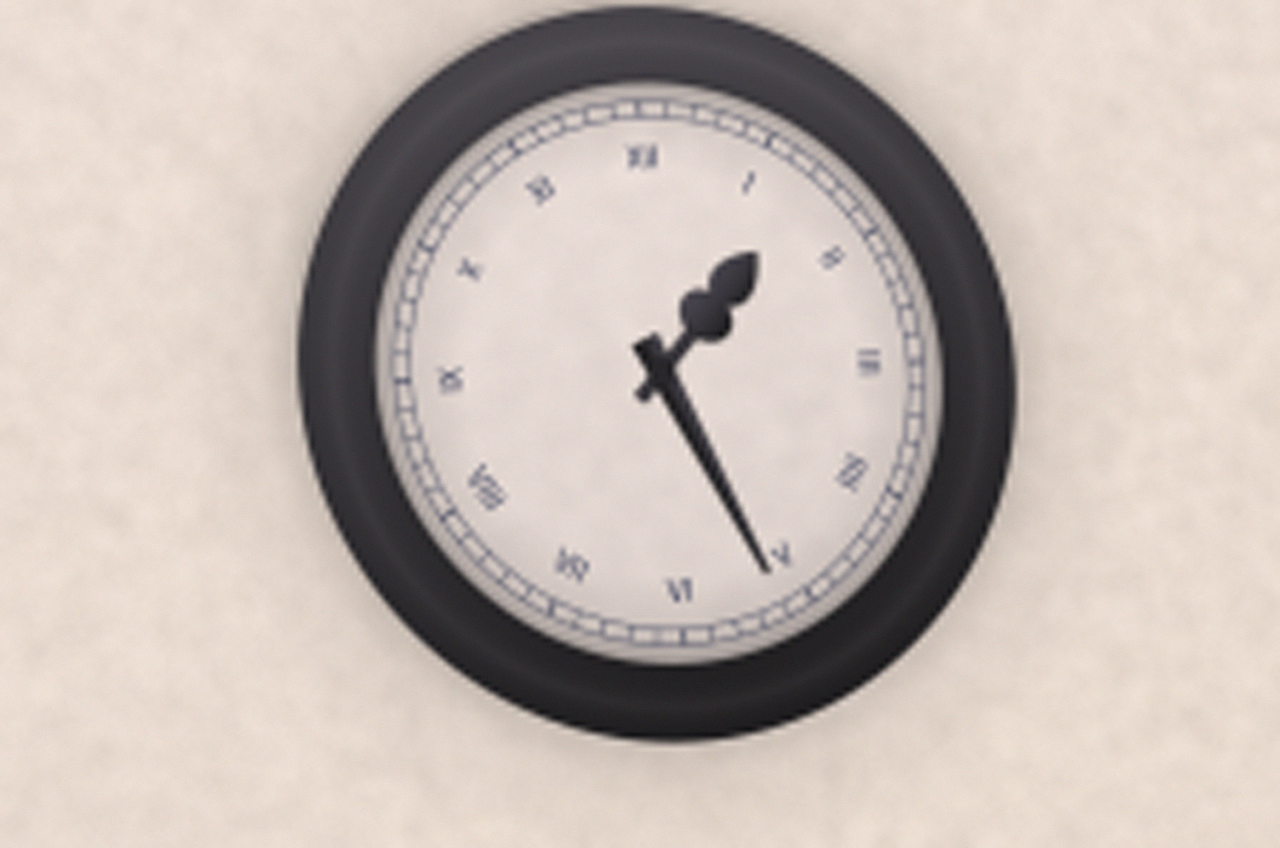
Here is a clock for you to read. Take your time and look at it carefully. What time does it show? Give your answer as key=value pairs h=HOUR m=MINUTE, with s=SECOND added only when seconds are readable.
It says h=1 m=26
